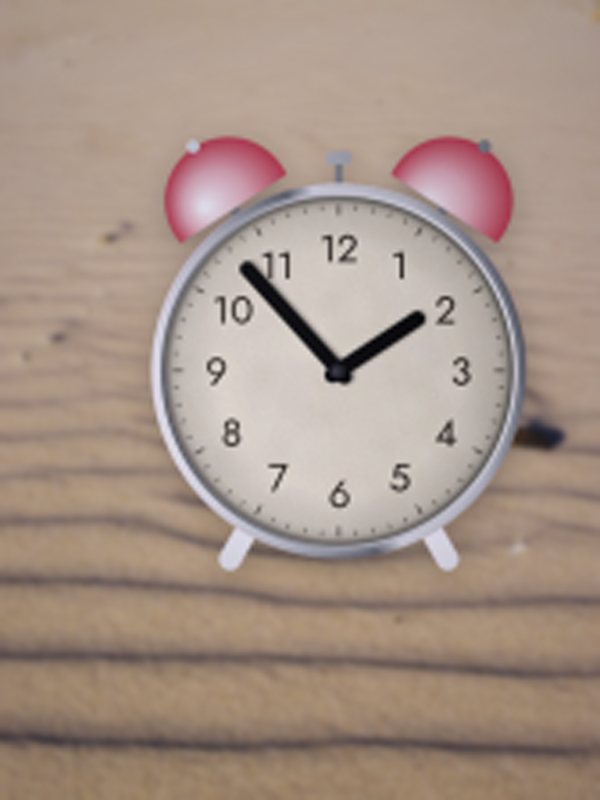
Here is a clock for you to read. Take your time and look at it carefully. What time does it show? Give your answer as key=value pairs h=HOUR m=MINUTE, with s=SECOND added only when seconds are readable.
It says h=1 m=53
